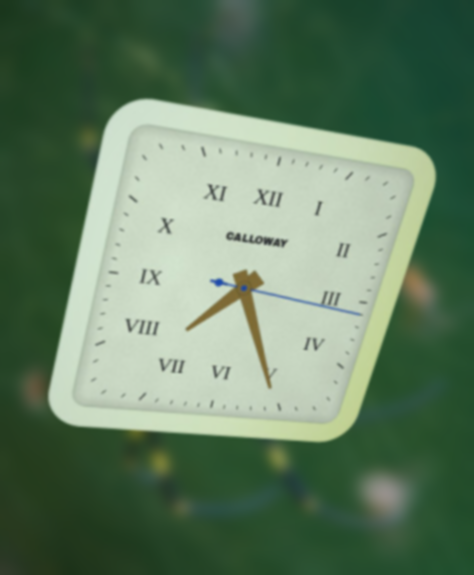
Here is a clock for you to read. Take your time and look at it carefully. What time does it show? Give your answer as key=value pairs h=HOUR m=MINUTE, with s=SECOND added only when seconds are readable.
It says h=7 m=25 s=16
